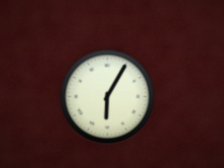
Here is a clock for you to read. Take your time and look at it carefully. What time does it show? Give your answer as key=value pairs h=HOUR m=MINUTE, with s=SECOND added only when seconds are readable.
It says h=6 m=5
